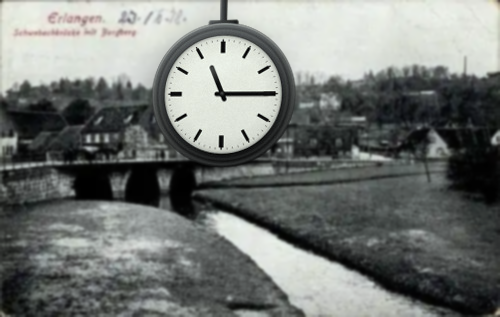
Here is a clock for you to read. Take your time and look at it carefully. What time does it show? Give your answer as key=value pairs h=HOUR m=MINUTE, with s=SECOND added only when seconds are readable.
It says h=11 m=15
